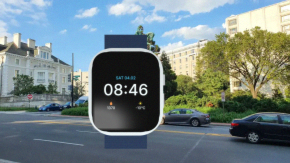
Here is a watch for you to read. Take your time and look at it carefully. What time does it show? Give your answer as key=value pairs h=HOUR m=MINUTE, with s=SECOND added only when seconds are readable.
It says h=8 m=46
